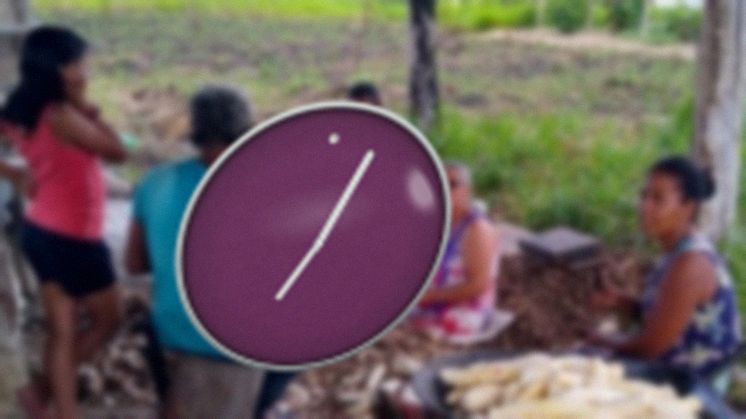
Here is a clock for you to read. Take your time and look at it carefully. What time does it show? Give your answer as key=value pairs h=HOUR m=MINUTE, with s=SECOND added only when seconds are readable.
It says h=7 m=4
